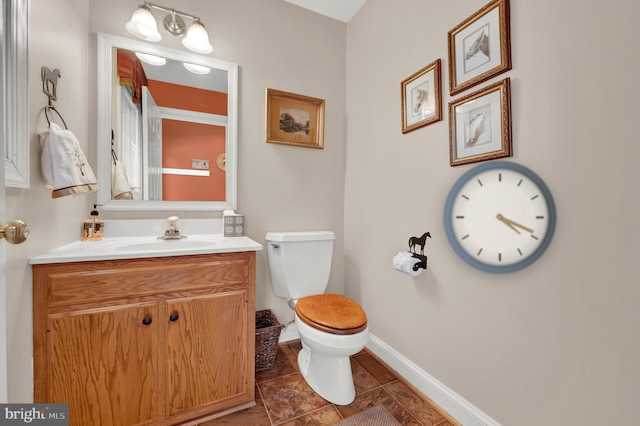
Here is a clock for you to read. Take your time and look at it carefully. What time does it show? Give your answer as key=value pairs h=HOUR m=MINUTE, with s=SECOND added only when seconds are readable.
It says h=4 m=19
